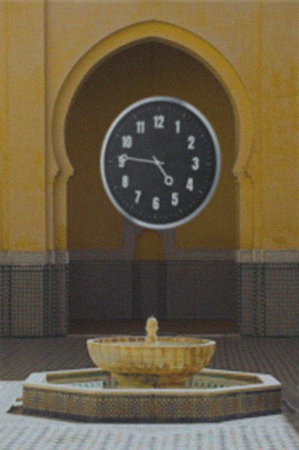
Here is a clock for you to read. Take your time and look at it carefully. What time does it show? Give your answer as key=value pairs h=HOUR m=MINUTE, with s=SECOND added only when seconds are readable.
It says h=4 m=46
